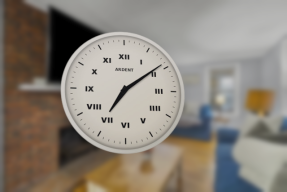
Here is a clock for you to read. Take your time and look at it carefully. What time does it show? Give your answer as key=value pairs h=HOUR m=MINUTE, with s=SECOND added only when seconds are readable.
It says h=7 m=9
